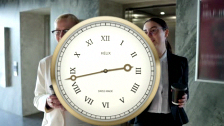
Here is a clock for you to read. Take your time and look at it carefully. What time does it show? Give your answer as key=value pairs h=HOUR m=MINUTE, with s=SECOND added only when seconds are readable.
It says h=2 m=43
